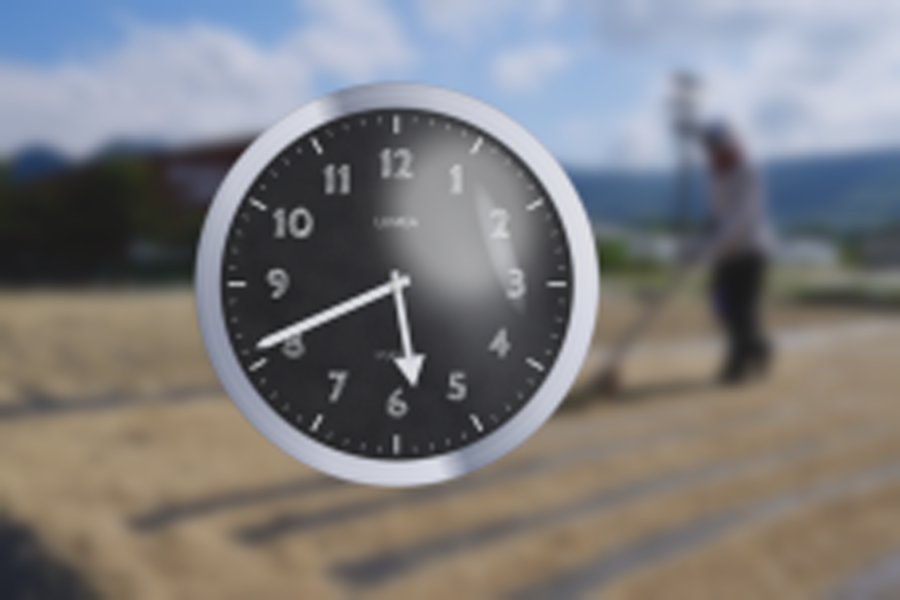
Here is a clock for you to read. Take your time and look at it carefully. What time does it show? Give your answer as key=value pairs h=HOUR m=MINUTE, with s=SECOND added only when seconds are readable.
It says h=5 m=41
